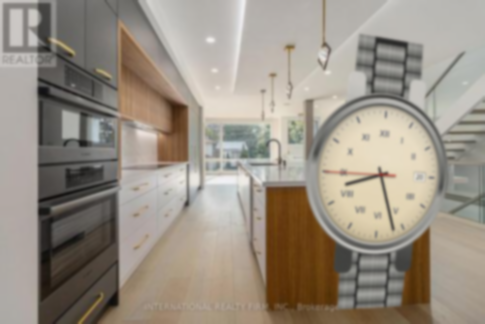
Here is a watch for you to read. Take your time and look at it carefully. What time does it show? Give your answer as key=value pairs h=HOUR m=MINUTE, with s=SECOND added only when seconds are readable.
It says h=8 m=26 s=45
